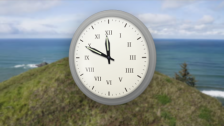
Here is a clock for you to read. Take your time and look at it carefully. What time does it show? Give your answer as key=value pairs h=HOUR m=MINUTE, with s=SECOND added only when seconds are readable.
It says h=11 m=49
